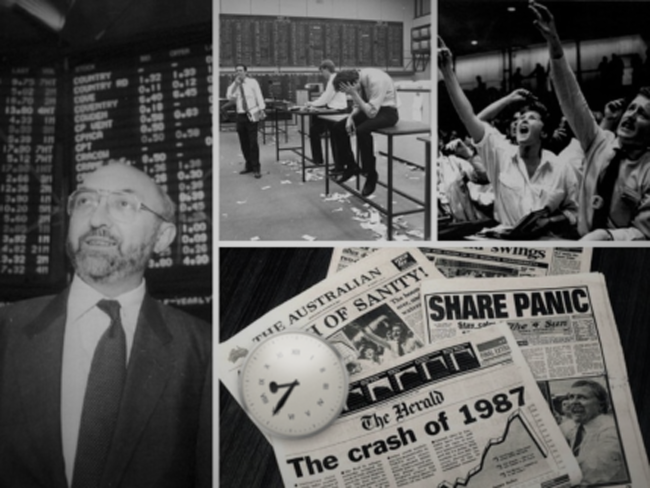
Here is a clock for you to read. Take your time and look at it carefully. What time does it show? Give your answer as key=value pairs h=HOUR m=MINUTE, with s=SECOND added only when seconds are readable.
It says h=8 m=35
